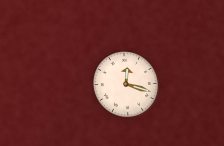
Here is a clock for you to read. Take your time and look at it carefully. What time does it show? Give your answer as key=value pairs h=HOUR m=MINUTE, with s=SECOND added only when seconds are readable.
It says h=12 m=18
